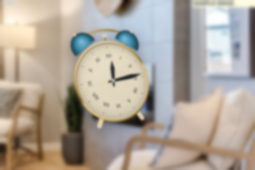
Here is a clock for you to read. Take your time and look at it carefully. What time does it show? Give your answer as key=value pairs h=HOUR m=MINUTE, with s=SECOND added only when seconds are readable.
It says h=12 m=14
